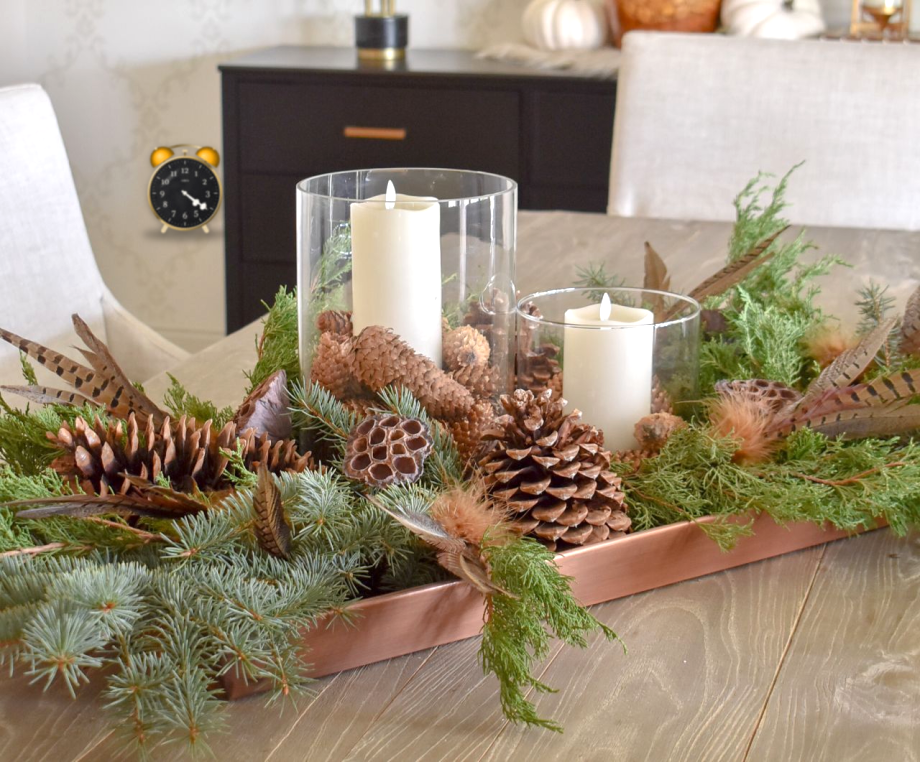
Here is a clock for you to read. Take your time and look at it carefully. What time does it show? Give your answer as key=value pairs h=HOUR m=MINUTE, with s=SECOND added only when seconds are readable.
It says h=4 m=21
